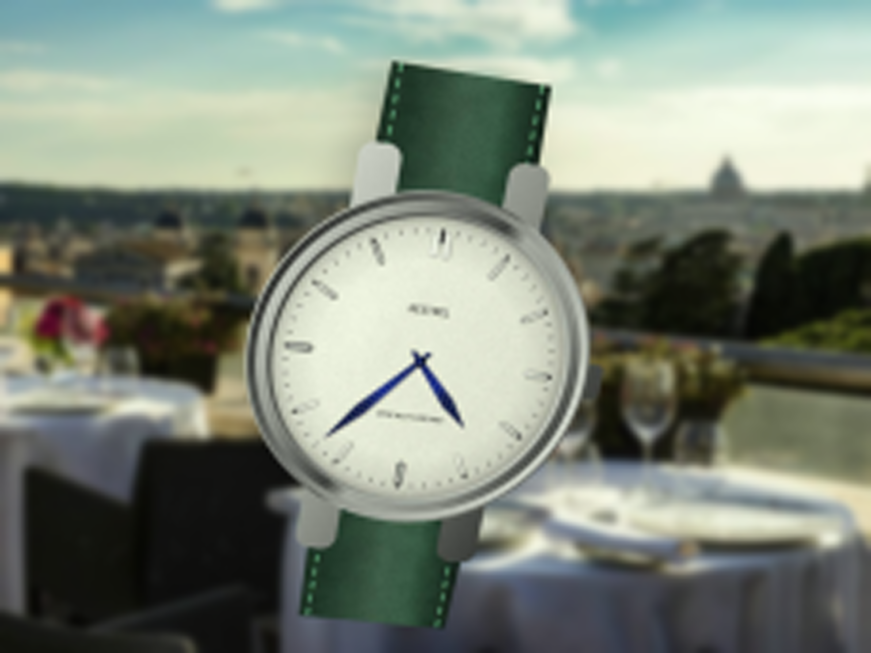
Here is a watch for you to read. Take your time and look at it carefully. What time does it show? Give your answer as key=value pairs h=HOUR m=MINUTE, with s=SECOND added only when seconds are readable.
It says h=4 m=37
